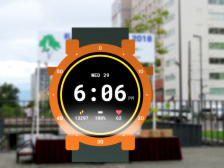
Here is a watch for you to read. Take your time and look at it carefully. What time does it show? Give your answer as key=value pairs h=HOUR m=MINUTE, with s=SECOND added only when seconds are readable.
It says h=6 m=6
